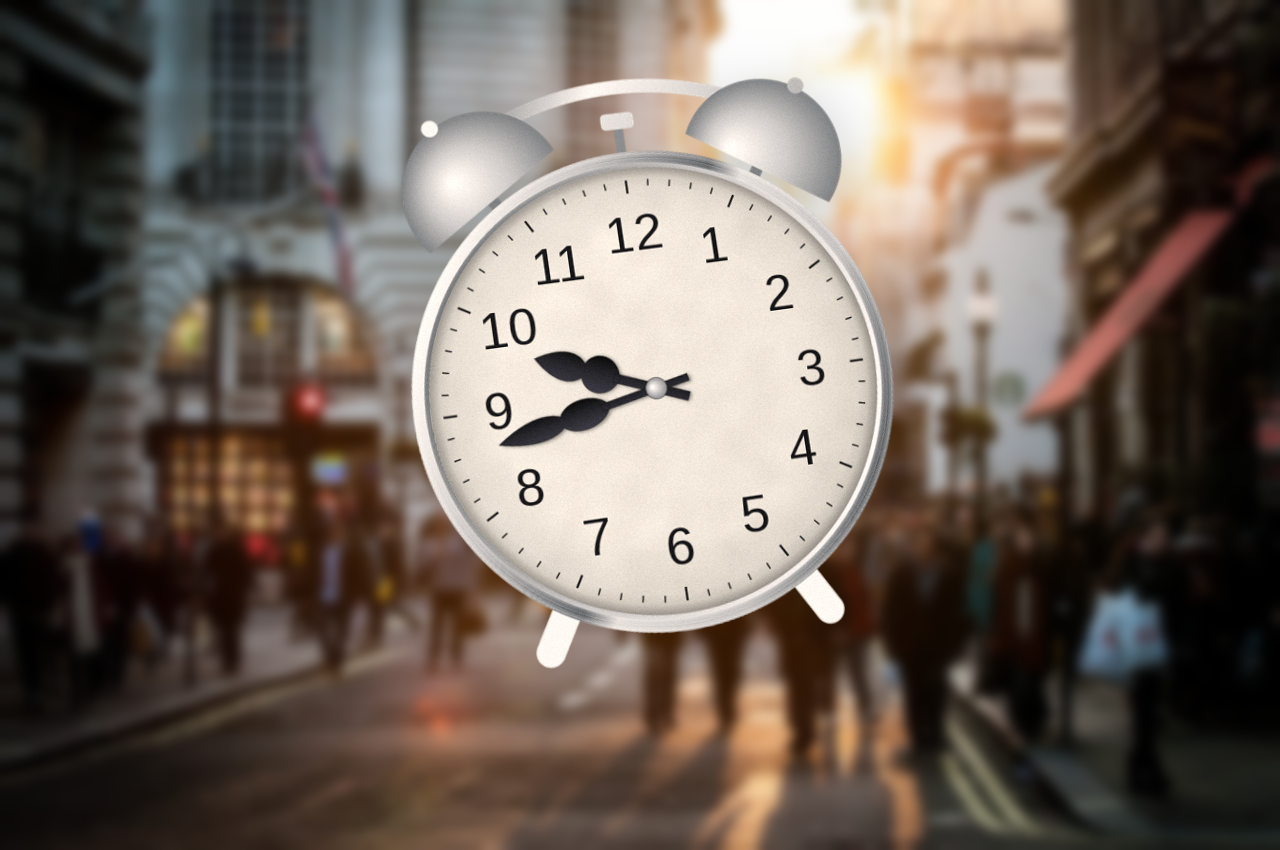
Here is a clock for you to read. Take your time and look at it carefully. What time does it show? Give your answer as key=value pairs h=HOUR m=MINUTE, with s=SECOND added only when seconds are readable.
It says h=9 m=43
